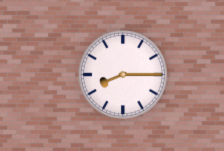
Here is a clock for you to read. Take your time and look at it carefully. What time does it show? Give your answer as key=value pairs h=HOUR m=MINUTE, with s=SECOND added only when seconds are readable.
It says h=8 m=15
